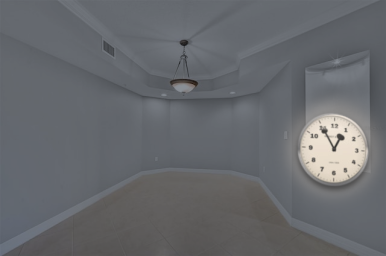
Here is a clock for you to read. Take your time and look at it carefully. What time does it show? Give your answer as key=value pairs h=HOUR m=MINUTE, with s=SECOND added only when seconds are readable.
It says h=12 m=55
